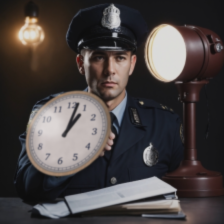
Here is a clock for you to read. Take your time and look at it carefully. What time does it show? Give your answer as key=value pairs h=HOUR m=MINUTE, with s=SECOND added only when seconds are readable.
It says h=1 m=2
